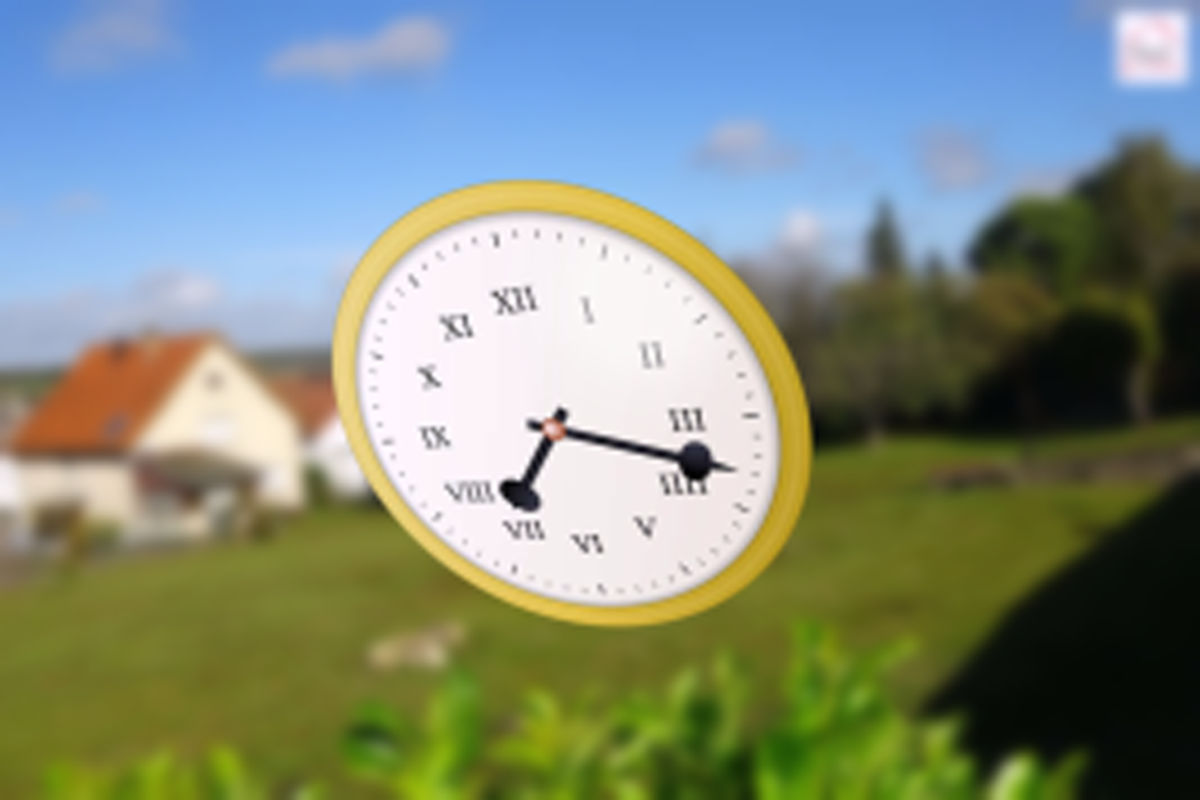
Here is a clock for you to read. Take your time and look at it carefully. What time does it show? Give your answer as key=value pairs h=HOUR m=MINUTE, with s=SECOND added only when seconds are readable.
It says h=7 m=18
